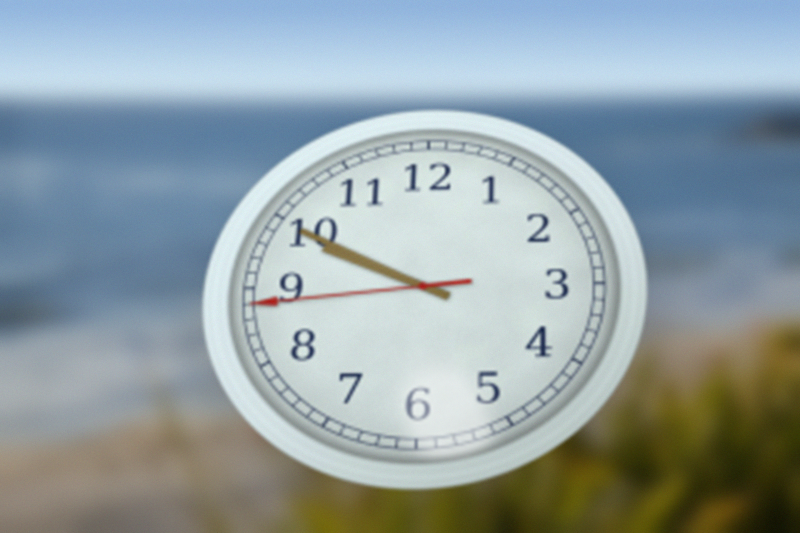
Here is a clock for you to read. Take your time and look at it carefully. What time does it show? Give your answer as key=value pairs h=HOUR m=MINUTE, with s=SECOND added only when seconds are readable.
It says h=9 m=49 s=44
